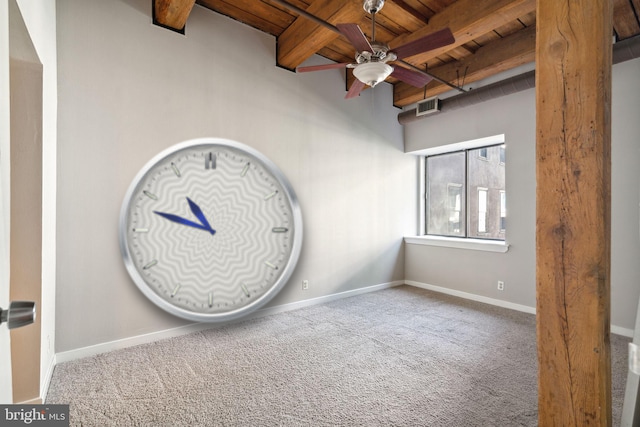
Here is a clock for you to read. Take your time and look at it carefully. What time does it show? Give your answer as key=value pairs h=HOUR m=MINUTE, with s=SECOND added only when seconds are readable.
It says h=10 m=48
